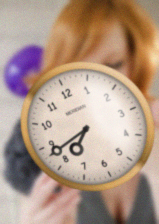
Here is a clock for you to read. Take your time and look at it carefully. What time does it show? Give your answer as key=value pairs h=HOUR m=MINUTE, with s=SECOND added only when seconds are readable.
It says h=7 m=43
